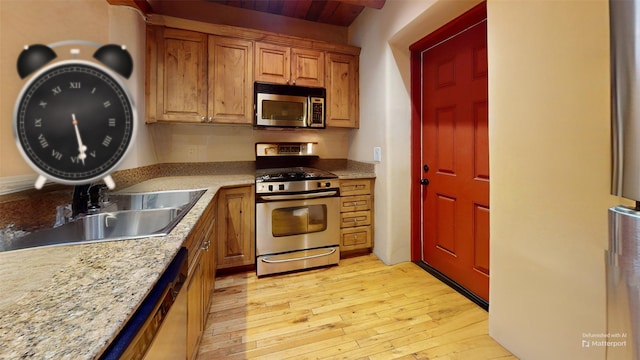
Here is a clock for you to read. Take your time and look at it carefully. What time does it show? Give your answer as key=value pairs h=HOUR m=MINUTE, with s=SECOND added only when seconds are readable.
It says h=5 m=28
